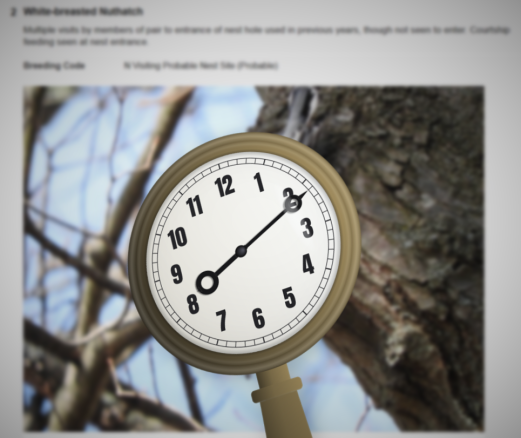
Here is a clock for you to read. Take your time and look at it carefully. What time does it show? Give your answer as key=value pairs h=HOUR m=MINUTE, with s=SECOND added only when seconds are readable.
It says h=8 m=11
